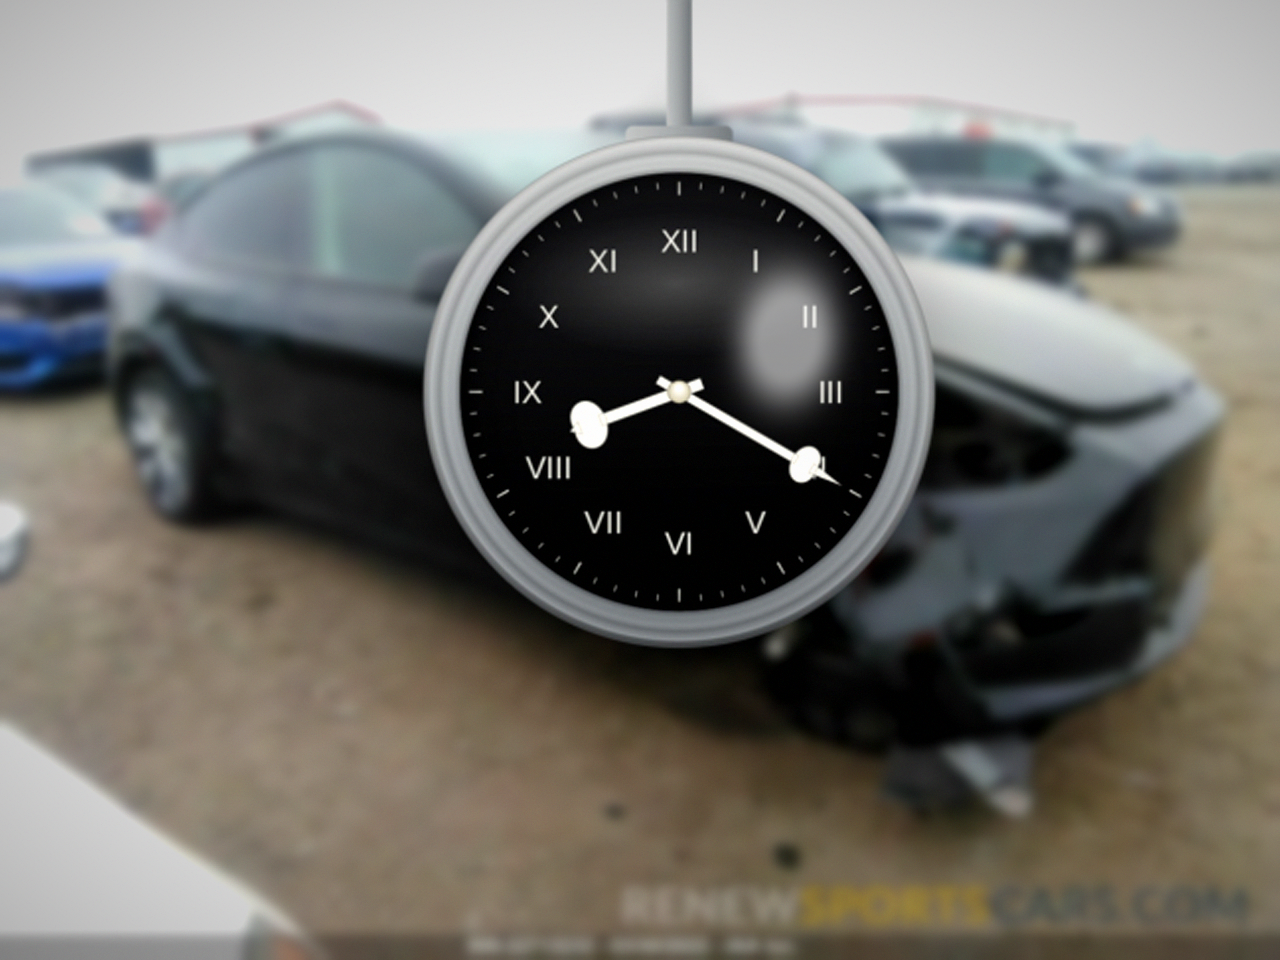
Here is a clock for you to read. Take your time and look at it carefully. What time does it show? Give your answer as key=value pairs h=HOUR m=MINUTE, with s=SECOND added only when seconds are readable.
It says h=8 m=20
